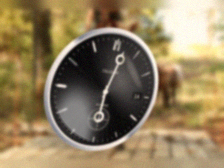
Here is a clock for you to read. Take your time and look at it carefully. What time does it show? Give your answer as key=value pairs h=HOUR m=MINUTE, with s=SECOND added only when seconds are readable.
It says h=6 m=2
